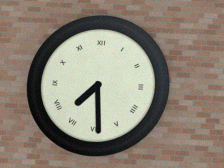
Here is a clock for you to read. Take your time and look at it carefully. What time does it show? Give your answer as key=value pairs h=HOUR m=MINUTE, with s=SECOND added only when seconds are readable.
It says h=7 m=29
